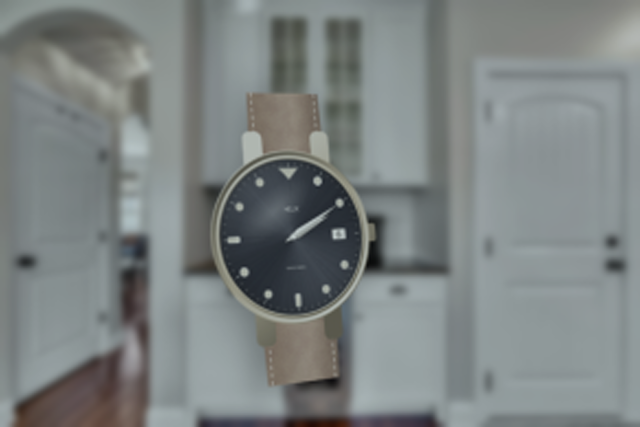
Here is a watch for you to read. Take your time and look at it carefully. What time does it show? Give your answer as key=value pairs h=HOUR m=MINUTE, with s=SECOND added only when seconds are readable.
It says h=2 m=10
